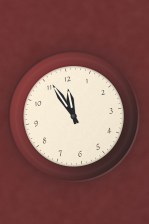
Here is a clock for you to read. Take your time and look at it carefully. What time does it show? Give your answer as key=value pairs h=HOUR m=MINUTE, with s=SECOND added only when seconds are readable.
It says h=11 m=56
